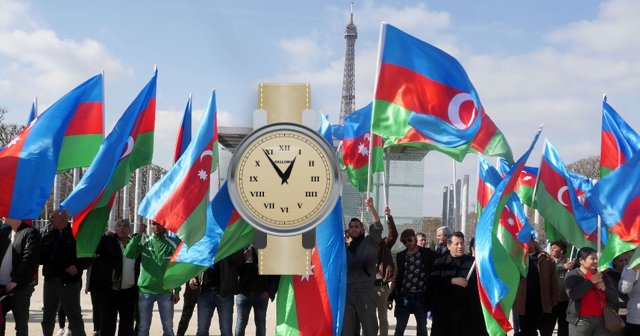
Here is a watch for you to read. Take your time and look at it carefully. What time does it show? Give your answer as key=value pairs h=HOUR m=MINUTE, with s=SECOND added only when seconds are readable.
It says h=12 m=54
